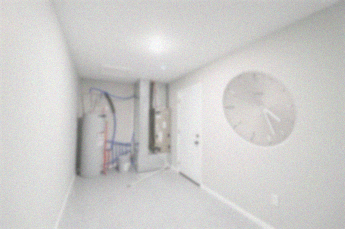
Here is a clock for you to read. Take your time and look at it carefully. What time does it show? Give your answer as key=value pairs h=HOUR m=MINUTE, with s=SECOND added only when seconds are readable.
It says h=4 m=28
